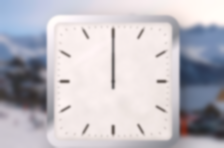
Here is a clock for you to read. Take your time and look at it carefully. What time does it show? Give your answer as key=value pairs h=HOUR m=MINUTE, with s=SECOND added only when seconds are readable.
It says h=12 m=0
